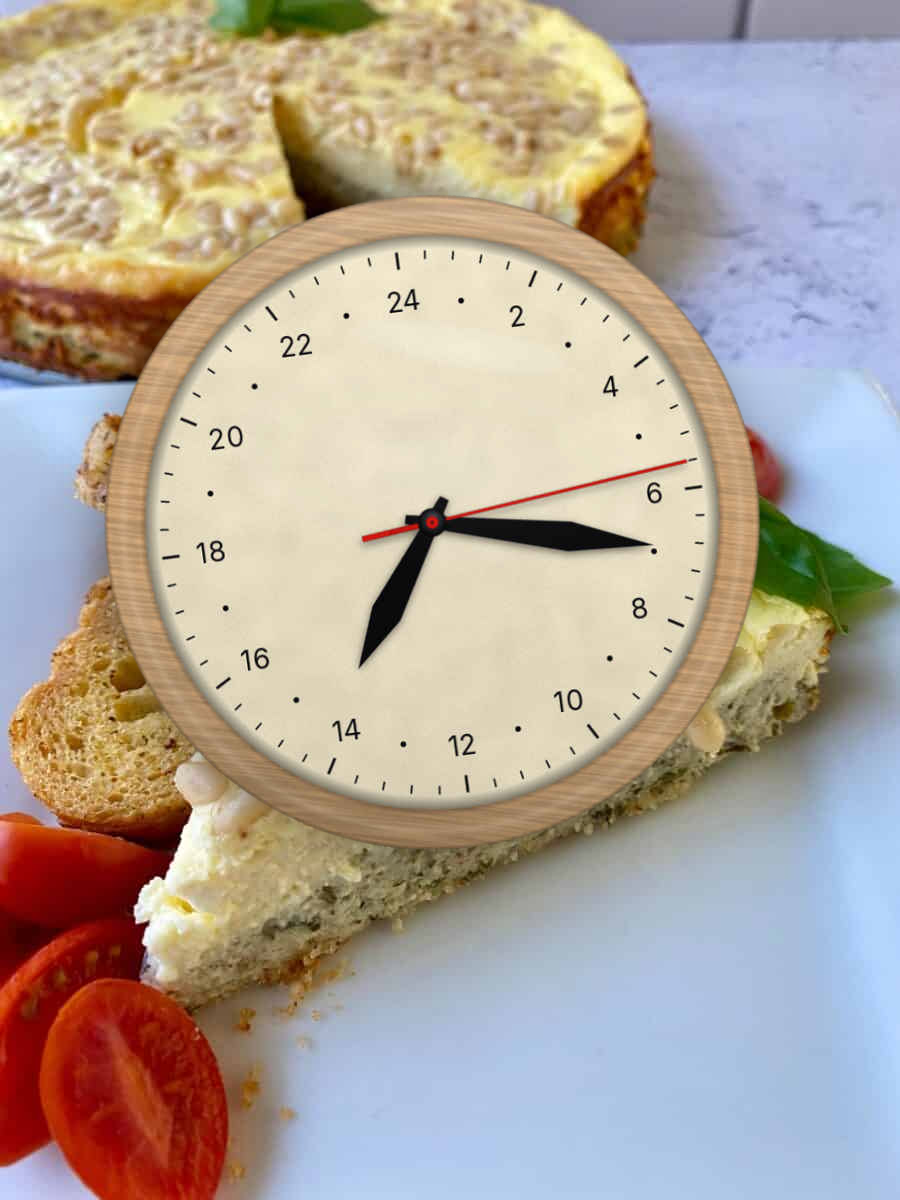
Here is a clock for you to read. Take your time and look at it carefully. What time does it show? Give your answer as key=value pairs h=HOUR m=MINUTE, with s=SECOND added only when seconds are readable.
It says h=14 m=17 s=14
